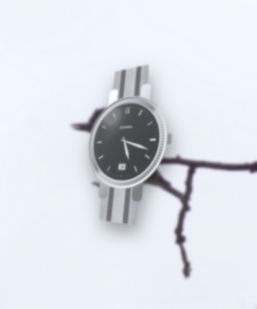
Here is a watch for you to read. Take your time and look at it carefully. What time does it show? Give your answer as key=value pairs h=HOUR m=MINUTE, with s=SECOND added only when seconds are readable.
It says h=5 m=18
